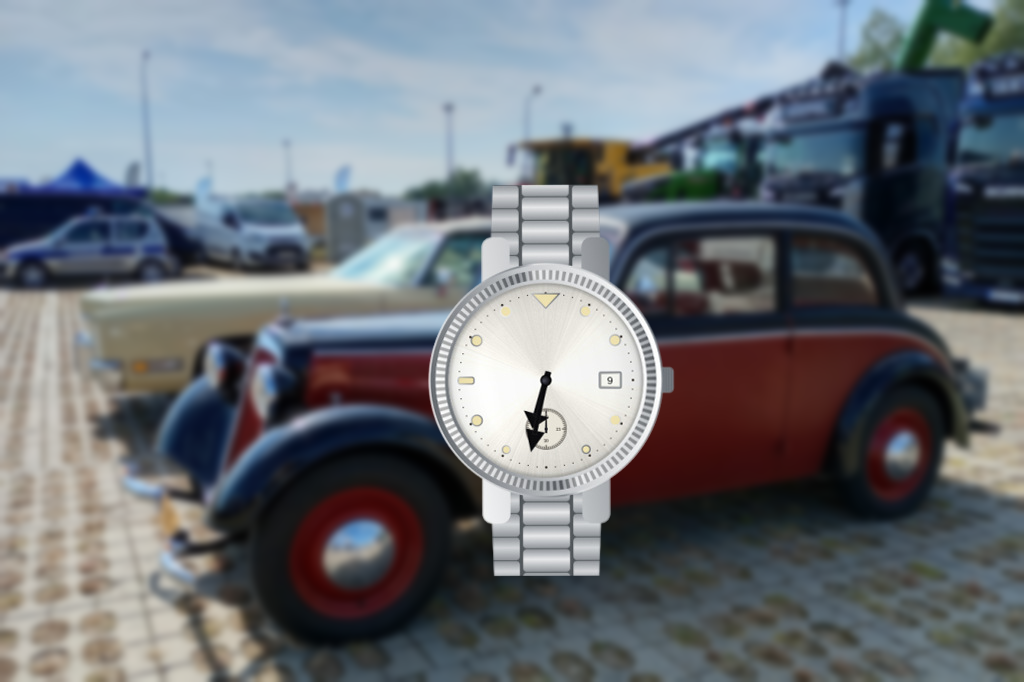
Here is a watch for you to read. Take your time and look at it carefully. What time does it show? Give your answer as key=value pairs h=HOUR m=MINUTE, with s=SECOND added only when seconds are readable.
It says h=6 m=32
